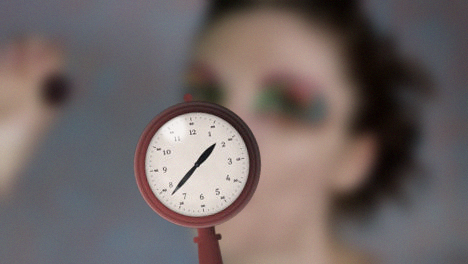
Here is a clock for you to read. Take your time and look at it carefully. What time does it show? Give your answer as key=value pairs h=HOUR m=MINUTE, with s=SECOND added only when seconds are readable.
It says h=1 m=38
